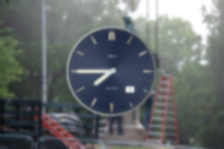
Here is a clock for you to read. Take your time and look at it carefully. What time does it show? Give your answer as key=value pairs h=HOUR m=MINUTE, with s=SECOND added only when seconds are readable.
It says h=7 m=45
